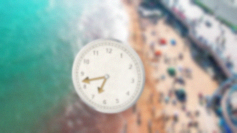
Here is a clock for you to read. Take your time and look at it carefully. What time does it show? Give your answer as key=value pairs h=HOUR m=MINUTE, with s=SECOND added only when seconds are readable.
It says h=6 m=42
